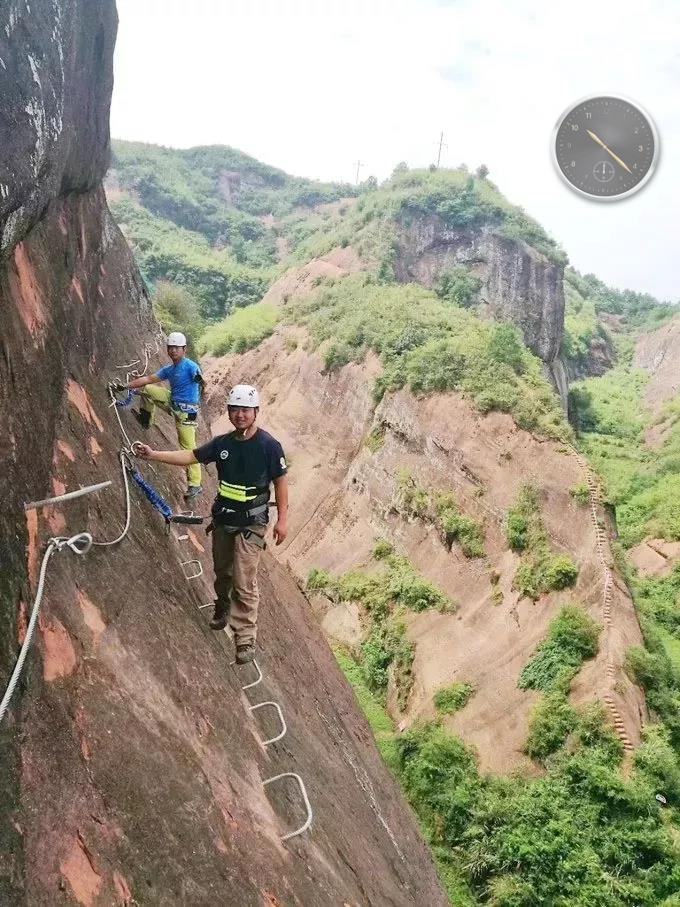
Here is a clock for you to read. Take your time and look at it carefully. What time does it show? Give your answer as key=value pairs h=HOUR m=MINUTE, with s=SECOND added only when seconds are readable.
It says h=10 m=22
